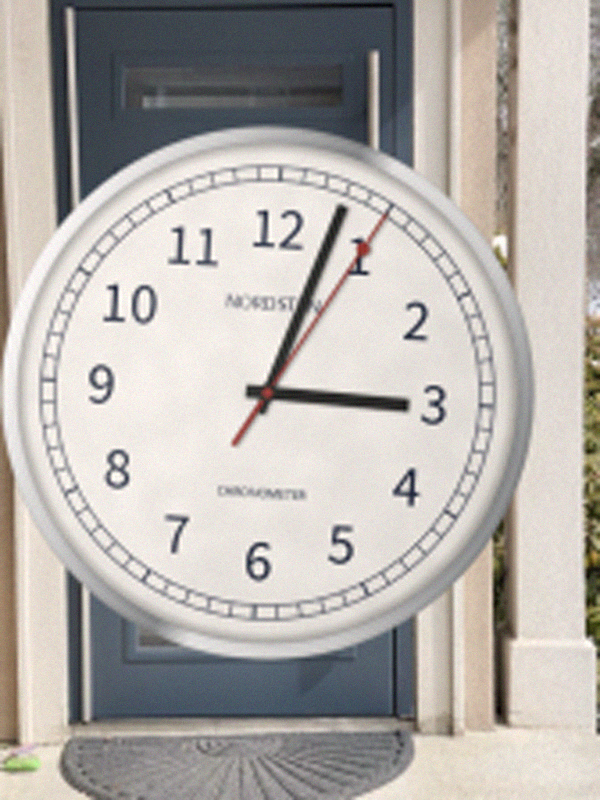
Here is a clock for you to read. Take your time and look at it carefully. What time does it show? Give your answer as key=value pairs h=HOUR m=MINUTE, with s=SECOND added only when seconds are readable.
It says h=3 m=3 s=5
